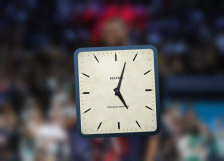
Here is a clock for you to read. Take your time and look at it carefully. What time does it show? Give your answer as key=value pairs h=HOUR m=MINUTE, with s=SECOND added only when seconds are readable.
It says h=5 m=3
